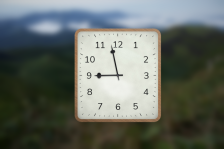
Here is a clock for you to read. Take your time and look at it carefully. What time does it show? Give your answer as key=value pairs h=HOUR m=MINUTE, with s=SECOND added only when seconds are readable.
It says h=8 m=58
